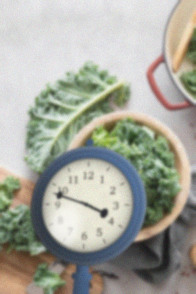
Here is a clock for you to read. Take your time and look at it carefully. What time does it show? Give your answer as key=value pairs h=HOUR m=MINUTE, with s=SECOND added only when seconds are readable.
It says h=3 m=48
